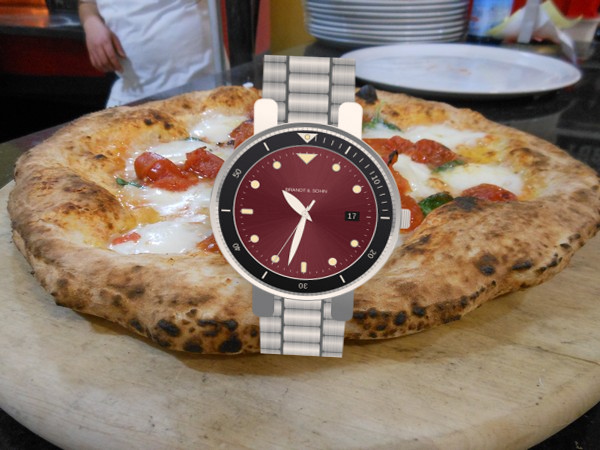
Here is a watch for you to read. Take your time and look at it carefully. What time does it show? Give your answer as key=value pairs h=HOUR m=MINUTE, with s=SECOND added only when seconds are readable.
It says h=10 m=32 s=35
